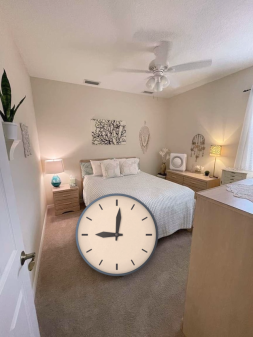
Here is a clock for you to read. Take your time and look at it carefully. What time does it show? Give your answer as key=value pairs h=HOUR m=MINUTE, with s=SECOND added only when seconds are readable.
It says h=9 m=1
